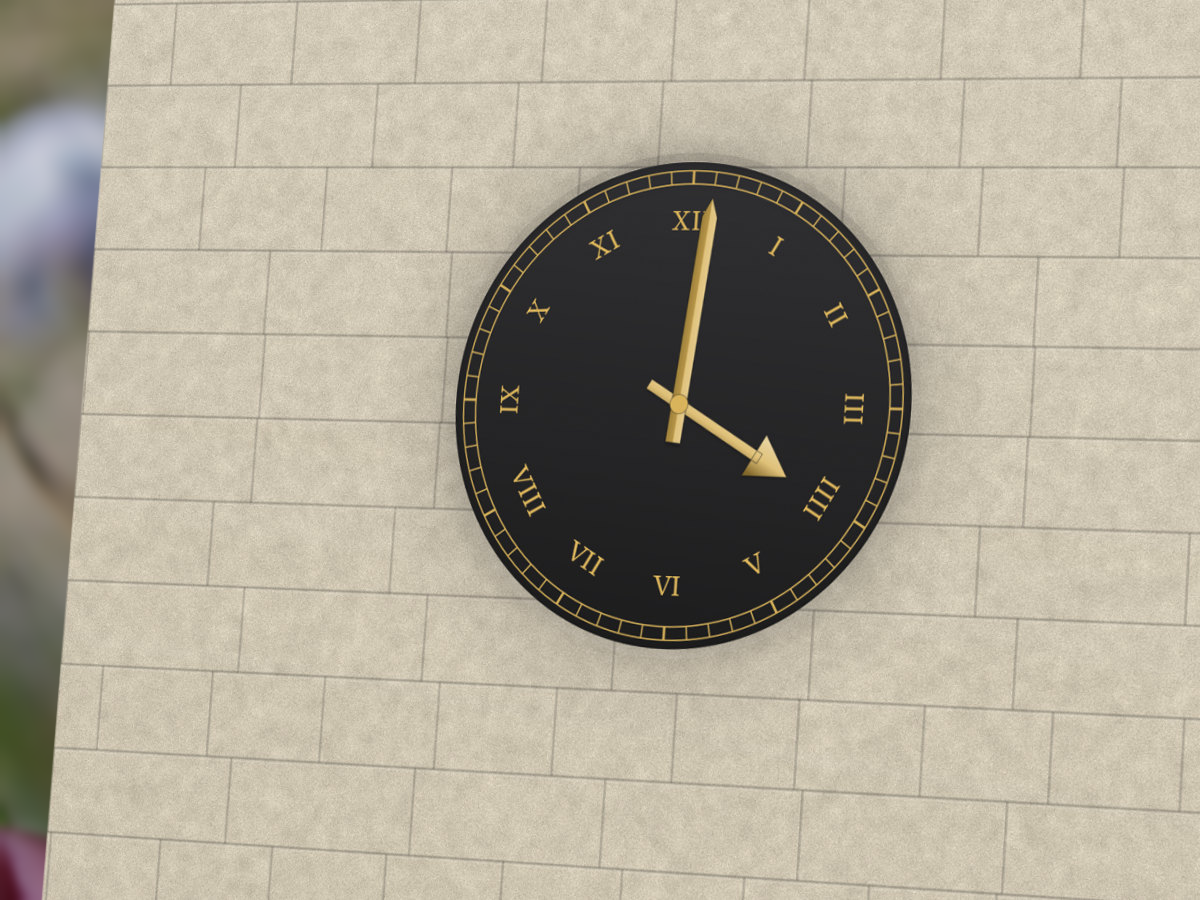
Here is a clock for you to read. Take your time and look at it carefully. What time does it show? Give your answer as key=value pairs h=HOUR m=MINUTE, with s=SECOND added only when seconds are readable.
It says h=4 m=1
